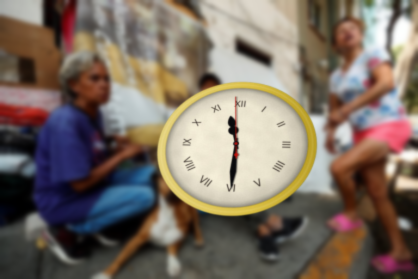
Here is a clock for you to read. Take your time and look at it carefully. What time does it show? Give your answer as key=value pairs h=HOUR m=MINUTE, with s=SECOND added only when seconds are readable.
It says h=11 m=29 s=59
